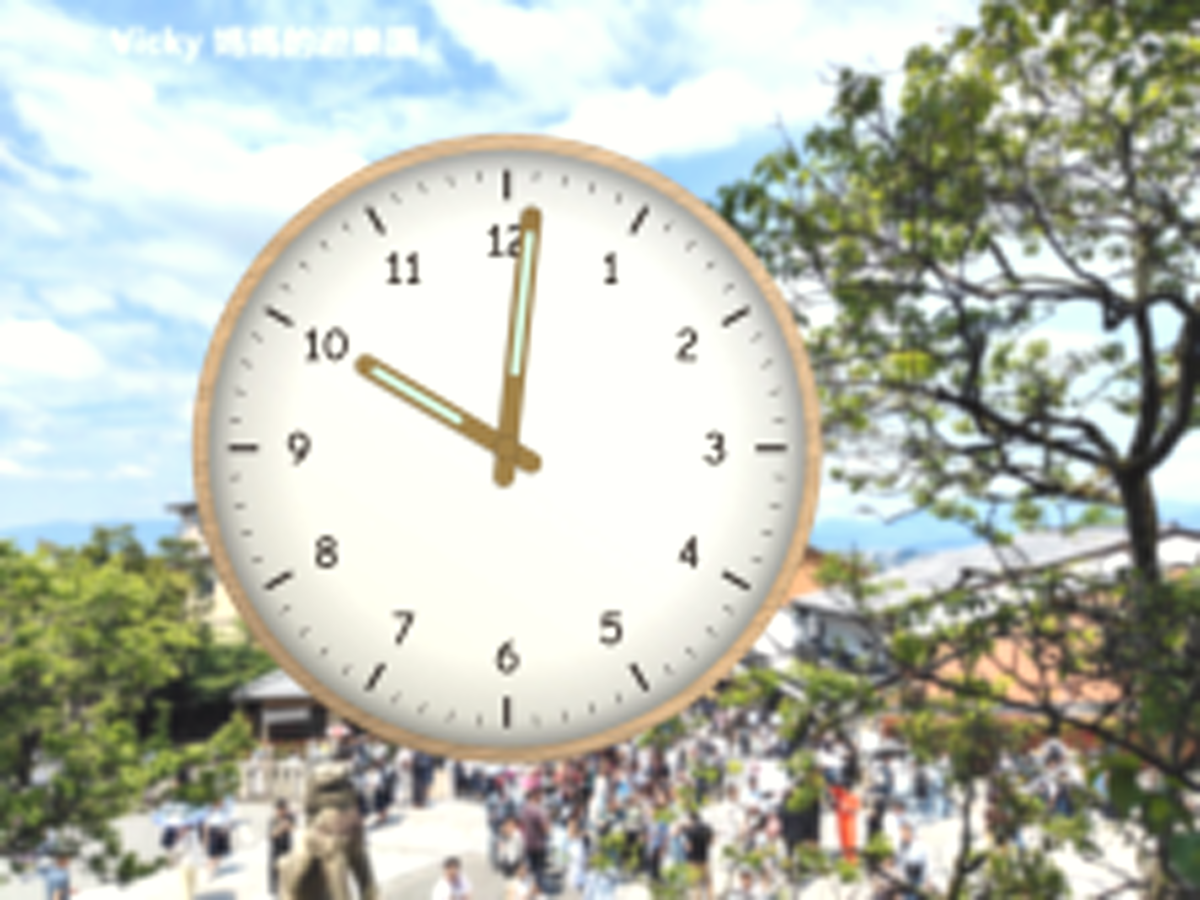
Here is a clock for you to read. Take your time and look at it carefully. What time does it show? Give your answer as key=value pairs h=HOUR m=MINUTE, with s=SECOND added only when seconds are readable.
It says h=10 m=1
